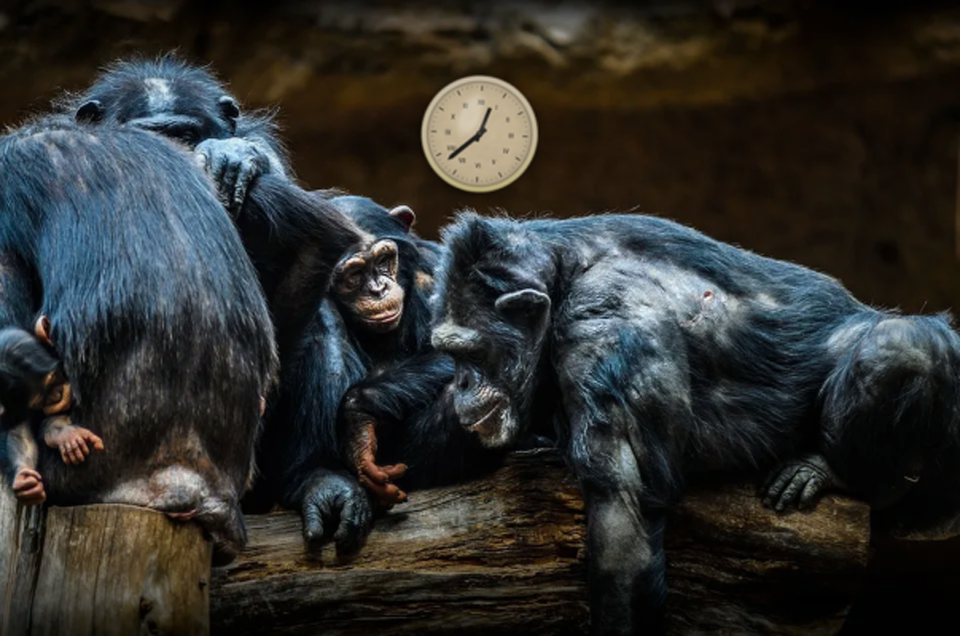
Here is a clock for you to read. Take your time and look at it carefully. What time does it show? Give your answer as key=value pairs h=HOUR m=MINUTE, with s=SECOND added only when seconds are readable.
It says h=12 m=38
